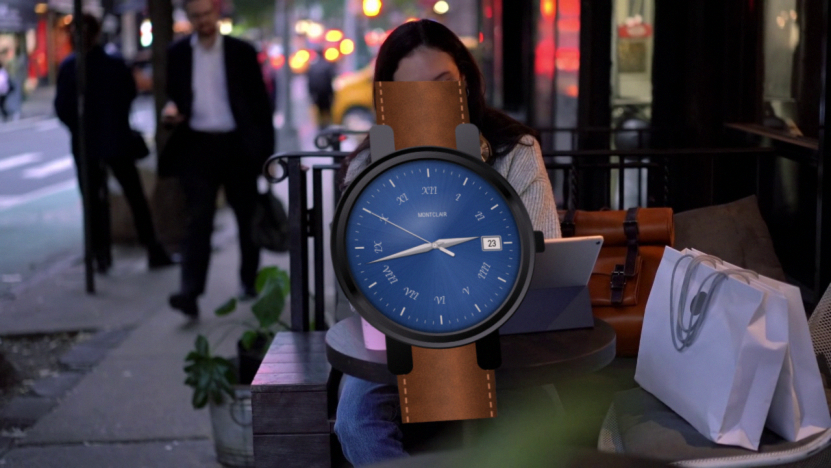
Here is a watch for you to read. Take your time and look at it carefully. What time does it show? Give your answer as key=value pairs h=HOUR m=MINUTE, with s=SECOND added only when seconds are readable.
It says h=2 m=42 s=50
